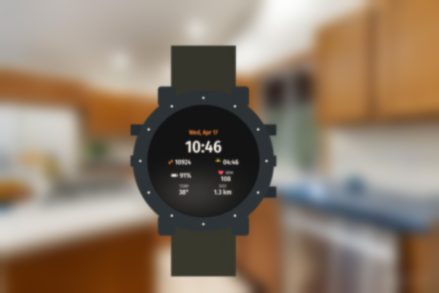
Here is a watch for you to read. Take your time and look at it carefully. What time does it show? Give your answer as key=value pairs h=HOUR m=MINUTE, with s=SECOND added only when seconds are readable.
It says h=10 m=46
